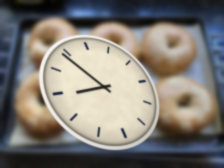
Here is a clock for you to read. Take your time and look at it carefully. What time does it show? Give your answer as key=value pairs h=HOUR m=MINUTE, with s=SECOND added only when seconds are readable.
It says h=8 m=54
